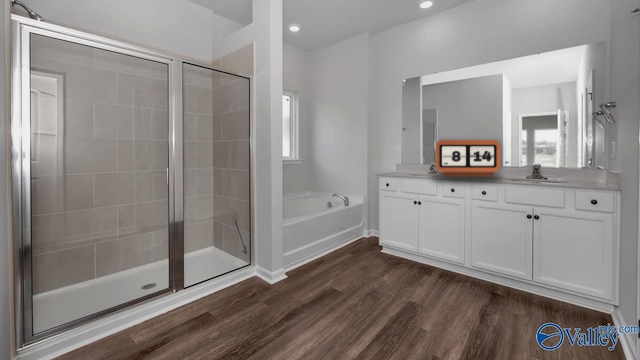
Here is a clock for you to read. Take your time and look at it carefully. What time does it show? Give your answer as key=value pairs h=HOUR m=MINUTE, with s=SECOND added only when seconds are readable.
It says h=8 m=14
